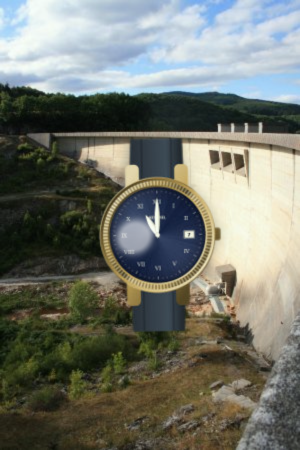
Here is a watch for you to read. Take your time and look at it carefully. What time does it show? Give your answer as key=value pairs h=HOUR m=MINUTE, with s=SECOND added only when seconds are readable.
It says h=11 m=0
